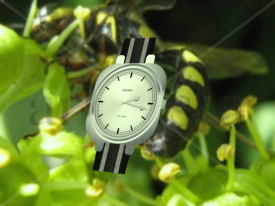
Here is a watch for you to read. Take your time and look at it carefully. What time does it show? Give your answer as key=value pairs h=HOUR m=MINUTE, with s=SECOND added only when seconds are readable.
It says h=2 m=17
